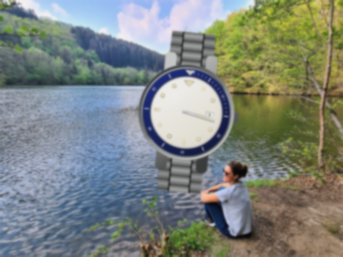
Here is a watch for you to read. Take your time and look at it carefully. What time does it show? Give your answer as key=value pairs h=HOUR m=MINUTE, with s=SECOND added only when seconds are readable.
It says h=3 m=17
